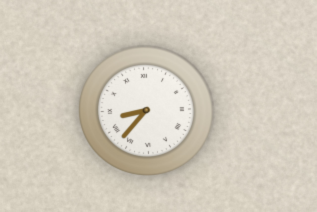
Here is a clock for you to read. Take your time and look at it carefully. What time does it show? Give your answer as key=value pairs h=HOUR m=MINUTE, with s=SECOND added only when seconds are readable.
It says h=8 m=37
